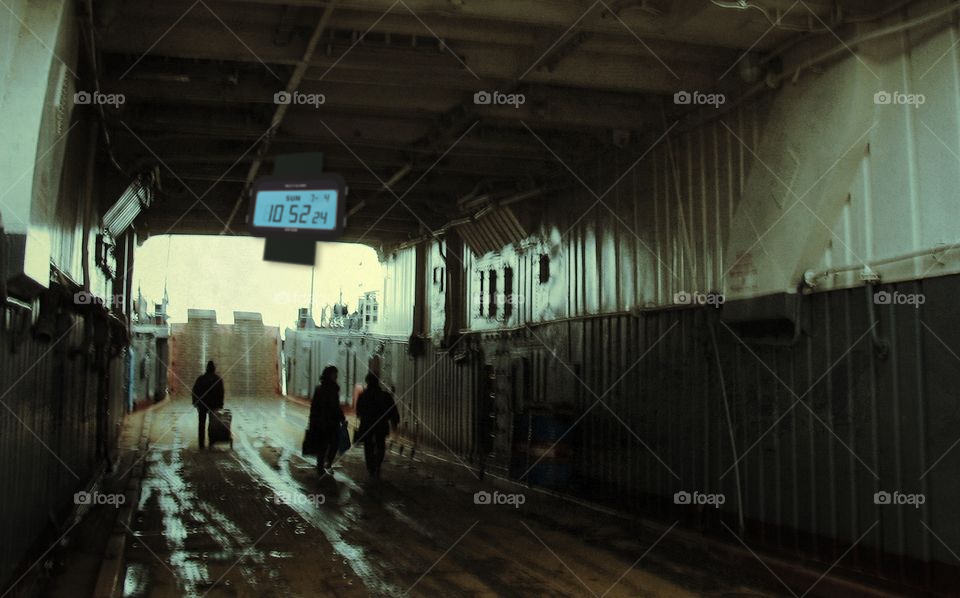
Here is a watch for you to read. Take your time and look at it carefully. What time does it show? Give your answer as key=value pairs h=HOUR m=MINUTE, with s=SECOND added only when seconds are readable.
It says h=10 m=52 s=24
